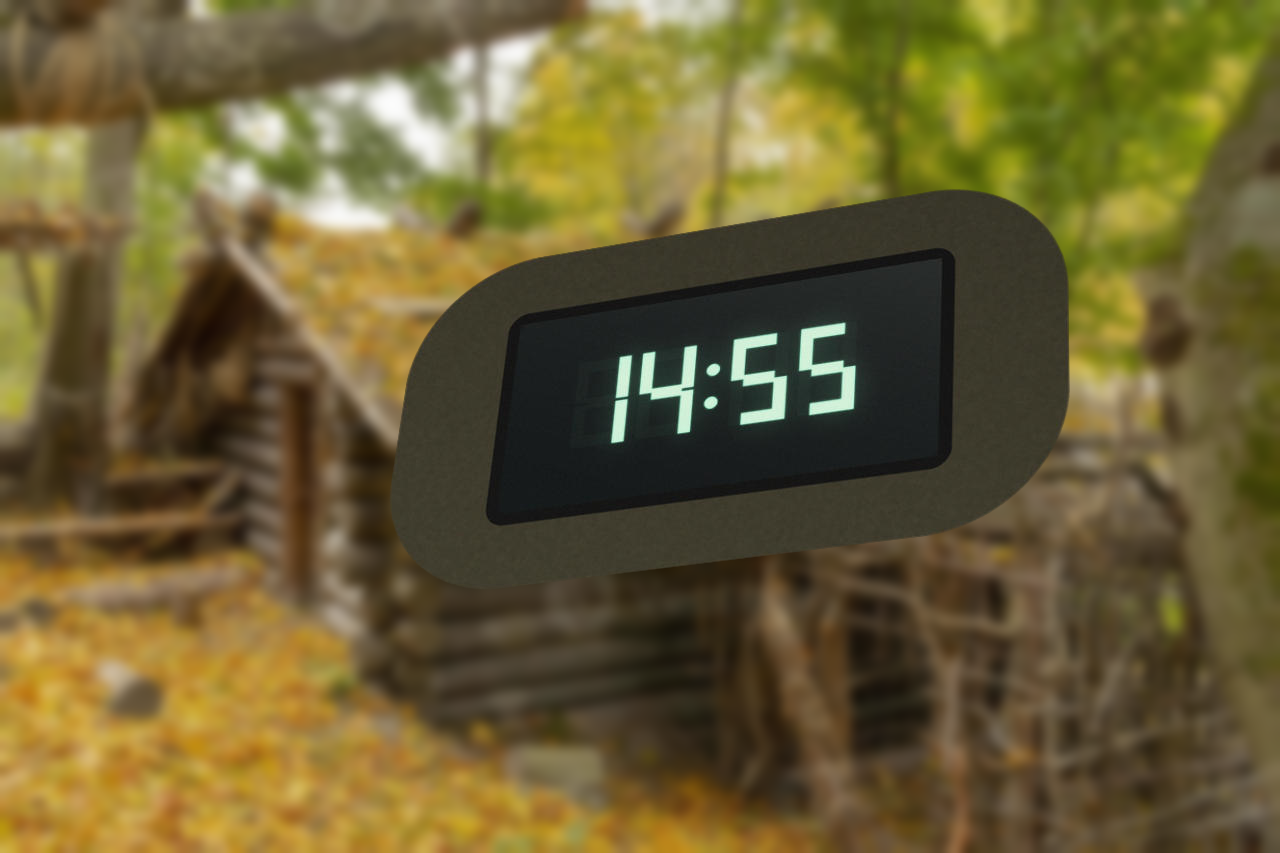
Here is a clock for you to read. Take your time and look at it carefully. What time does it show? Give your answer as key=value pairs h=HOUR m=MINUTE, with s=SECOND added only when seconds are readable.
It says h=14 m=55
